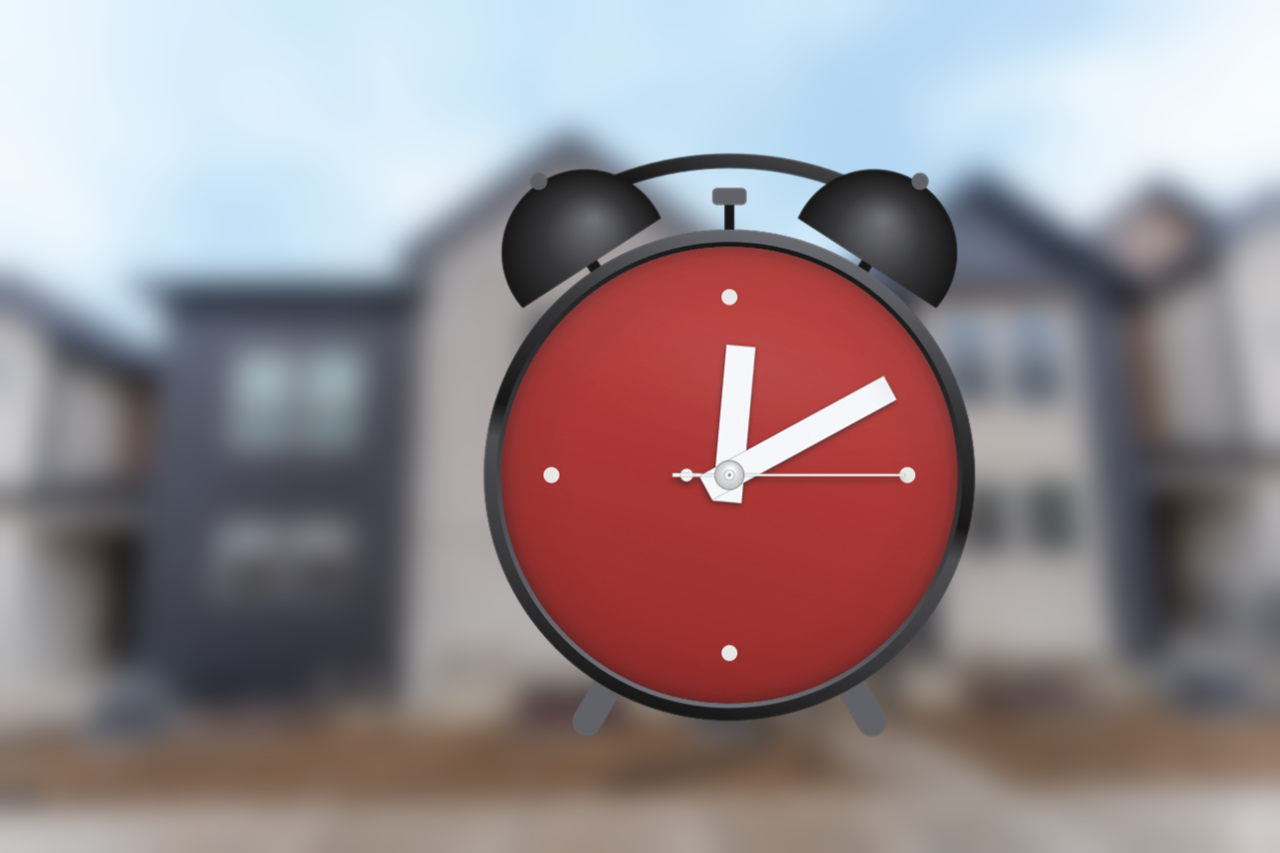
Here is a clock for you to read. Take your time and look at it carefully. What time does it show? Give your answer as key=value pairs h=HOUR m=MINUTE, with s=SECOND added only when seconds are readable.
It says h=12 m=10 s=15
